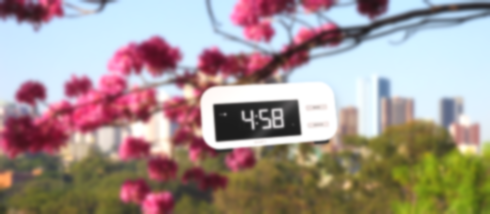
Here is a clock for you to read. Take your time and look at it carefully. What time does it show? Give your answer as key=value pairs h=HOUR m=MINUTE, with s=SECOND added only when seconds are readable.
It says h=4 m=58
